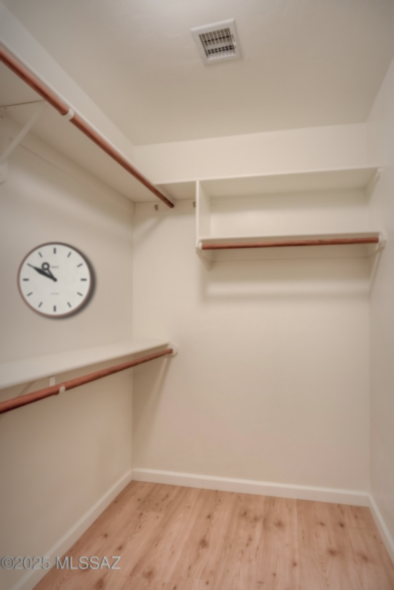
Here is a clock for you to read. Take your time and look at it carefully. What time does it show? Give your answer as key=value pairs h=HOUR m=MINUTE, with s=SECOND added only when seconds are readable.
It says h=10 m=50
